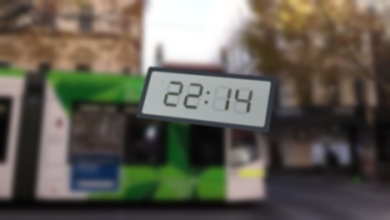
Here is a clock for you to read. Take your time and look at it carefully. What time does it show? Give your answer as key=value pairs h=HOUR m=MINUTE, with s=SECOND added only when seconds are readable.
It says h=22 m=14
